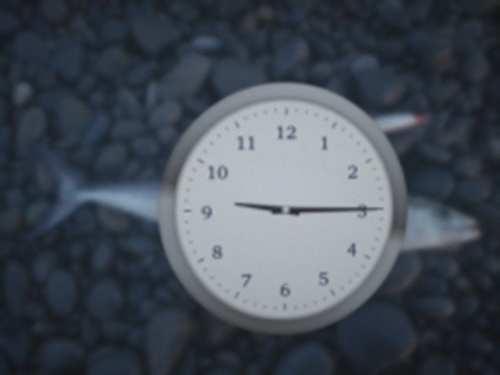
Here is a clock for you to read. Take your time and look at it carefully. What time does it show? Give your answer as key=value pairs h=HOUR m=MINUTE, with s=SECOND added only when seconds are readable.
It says h=9 m=15
